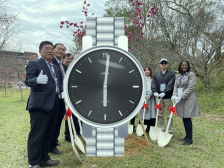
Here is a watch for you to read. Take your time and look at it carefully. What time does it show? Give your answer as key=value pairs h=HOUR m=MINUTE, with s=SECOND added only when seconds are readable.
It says h=6 m=1
